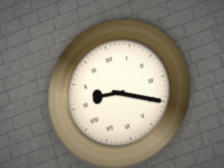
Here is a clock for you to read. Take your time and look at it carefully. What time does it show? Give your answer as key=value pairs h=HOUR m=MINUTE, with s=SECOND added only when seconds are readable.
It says h=9 m=20
